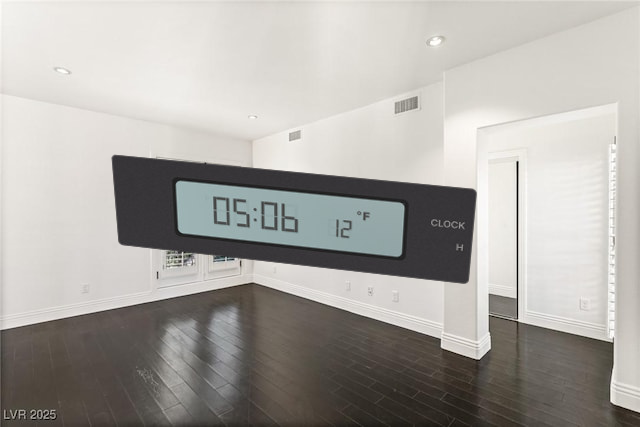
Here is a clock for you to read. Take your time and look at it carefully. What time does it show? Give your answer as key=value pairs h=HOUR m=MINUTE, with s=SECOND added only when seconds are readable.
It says h=5 m=6
